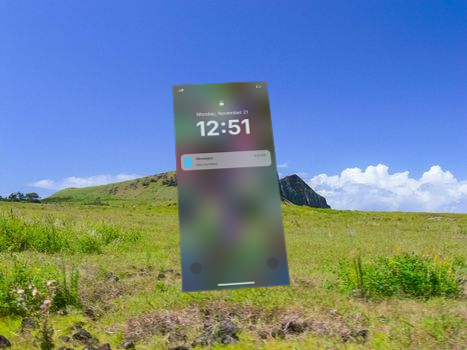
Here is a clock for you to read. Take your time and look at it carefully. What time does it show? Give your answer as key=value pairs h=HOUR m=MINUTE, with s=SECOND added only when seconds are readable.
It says h=12 m=51
